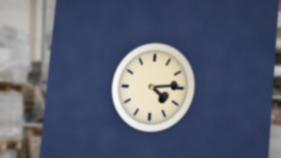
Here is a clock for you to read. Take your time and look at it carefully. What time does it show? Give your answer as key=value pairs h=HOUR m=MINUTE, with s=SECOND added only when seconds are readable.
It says h=4 m=14
